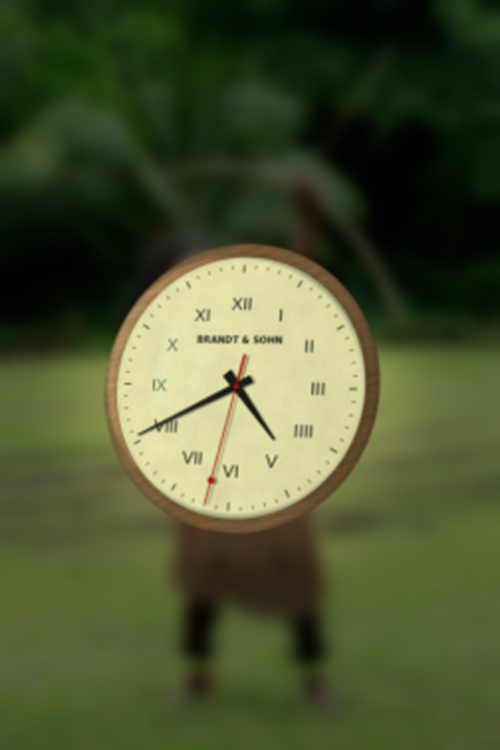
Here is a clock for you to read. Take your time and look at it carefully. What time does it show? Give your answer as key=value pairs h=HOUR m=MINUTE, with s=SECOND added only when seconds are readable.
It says h=4 m=40 s=32
